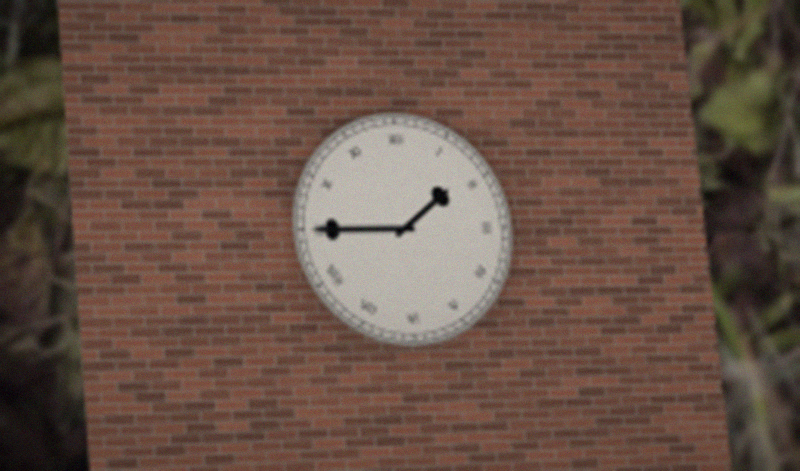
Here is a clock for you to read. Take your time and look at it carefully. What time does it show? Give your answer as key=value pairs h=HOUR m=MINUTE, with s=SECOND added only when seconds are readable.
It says h=1 m=45
